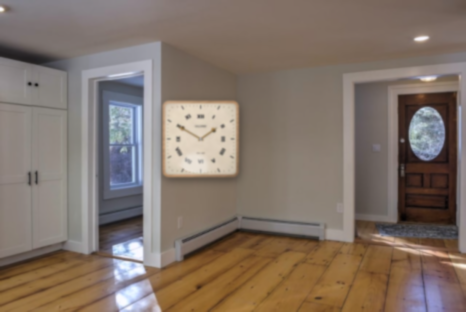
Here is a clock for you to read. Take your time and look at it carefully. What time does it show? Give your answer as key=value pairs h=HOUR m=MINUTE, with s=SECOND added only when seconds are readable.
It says h=1 m=50
